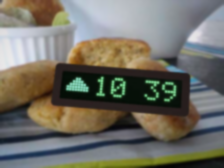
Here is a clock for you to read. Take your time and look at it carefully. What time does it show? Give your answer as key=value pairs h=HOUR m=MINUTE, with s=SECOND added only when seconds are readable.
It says h=10 m=39
